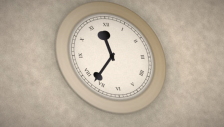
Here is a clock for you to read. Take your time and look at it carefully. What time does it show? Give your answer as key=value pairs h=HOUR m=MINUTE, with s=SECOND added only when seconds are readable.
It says h=11 m=37
